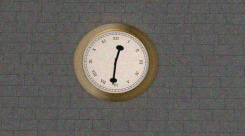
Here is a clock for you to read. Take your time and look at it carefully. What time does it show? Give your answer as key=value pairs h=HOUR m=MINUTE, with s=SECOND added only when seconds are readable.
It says h=12 m=31
